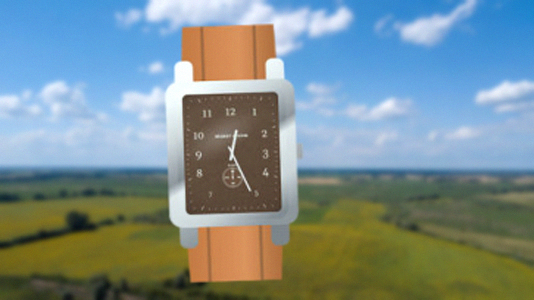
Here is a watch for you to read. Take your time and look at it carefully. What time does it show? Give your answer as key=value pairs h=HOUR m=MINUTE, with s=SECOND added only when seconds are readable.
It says h=12 m=26
